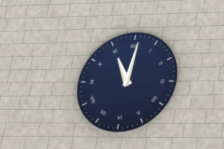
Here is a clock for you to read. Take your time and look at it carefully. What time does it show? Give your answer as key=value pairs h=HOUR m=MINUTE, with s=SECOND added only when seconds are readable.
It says h=11 m=1
